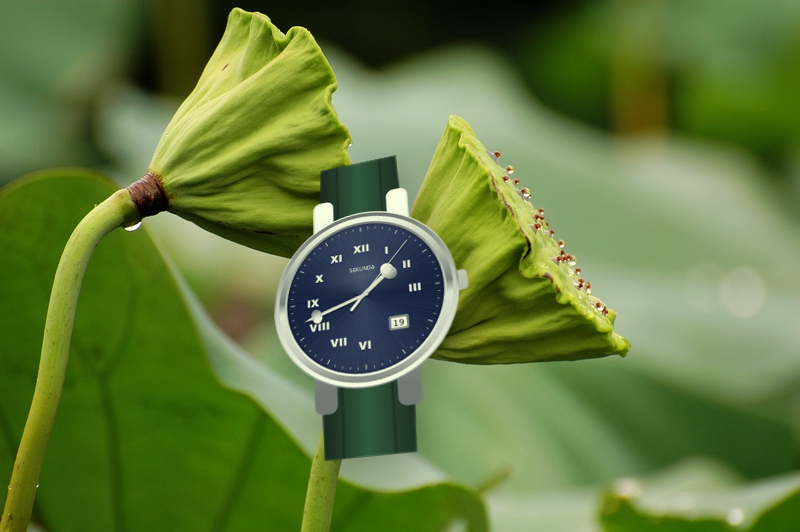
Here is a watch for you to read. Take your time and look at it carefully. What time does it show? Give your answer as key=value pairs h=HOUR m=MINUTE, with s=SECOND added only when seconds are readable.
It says h=1 m=42 s=7
